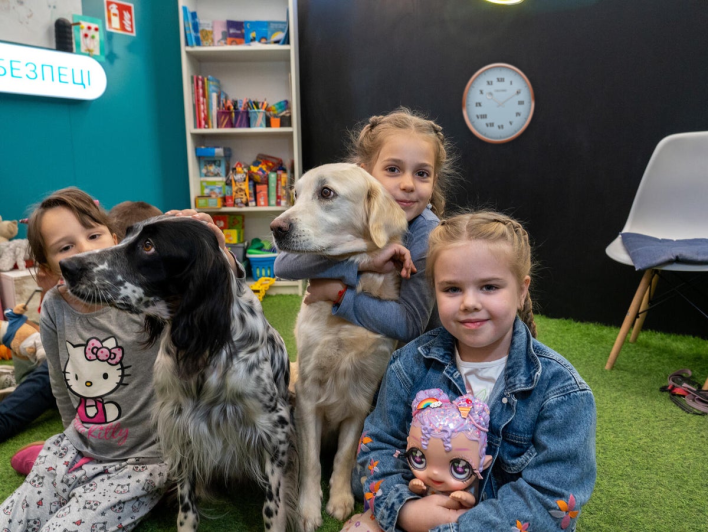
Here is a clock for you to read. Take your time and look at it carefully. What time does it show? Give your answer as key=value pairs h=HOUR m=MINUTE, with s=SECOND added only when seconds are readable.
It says h=10 m=10
